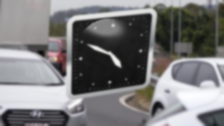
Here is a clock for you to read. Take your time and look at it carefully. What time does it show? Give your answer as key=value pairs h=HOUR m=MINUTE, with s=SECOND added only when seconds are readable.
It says h=4 m=50
